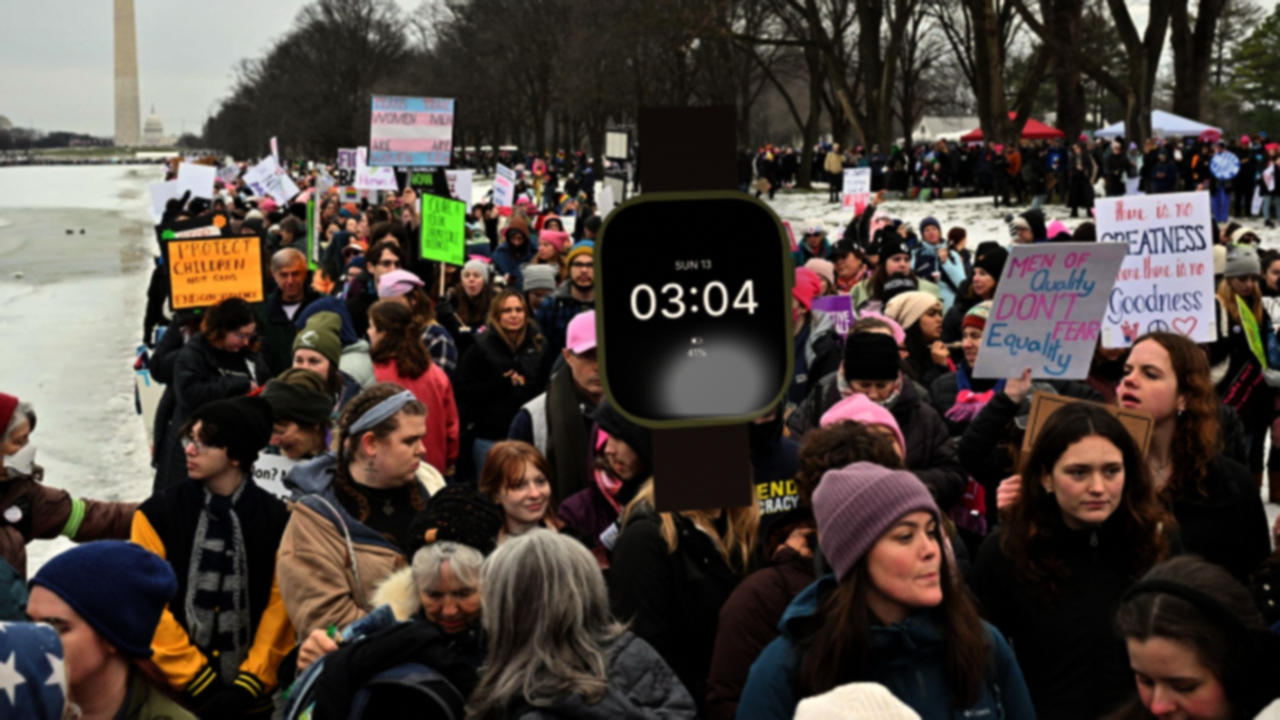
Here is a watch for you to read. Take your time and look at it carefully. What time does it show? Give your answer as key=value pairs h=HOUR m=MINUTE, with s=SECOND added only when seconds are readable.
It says h=3 m=4
